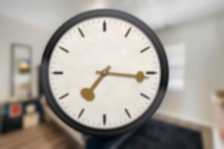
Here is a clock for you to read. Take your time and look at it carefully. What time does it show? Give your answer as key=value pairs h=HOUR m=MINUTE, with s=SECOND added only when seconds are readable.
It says h=7 m=16
